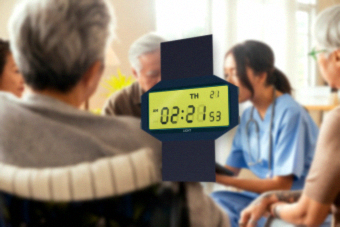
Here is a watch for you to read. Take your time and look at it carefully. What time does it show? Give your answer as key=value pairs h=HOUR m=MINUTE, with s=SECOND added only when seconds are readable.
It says h=2 m=21 s=53
